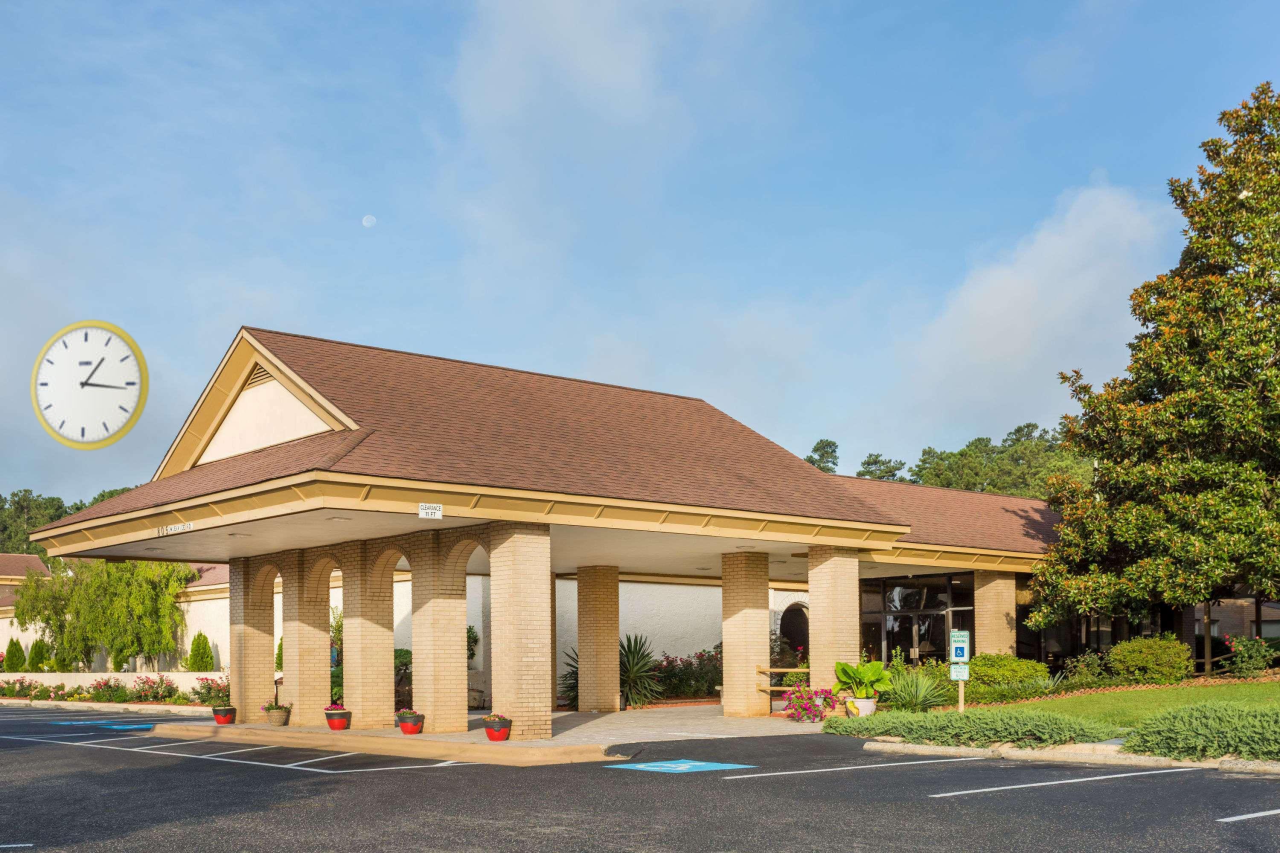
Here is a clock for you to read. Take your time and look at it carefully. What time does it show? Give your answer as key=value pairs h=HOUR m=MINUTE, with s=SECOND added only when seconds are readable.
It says h=1 m=16
